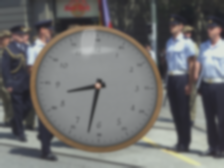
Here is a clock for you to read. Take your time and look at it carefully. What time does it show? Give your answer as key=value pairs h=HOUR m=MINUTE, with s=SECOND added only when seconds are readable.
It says h=8 m=32
